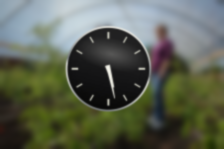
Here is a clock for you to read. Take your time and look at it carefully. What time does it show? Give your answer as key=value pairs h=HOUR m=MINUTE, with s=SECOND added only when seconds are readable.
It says h=5 m=28
